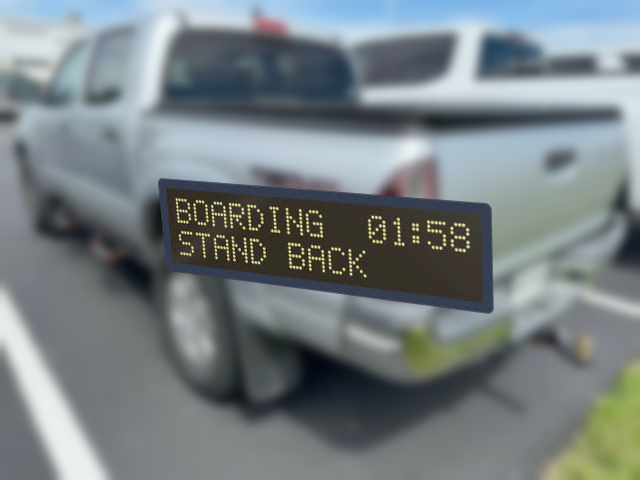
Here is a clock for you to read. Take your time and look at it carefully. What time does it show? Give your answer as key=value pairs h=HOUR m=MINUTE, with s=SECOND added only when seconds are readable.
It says h=1 m=58
